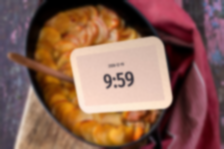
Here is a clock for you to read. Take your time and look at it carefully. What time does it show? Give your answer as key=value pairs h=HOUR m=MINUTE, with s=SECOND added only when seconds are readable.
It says h=9 m=59
